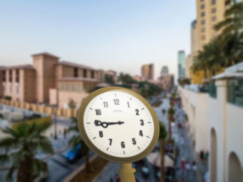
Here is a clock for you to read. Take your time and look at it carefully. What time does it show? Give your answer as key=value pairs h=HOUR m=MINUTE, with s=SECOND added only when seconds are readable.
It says h=8 m=45
